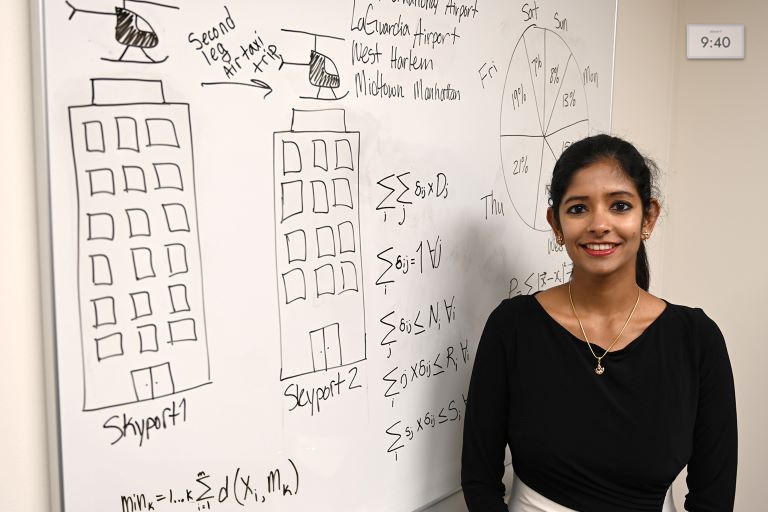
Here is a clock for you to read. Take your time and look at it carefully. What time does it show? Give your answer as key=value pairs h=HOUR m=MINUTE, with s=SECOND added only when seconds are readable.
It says h=9 m=40
